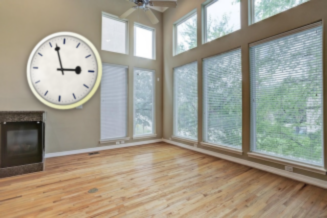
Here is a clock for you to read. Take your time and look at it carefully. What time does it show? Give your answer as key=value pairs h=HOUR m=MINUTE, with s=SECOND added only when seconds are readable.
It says h=2 m=57
